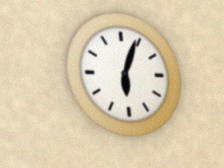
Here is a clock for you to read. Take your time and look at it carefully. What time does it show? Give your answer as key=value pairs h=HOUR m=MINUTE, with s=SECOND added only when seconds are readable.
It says h=6 m=4
